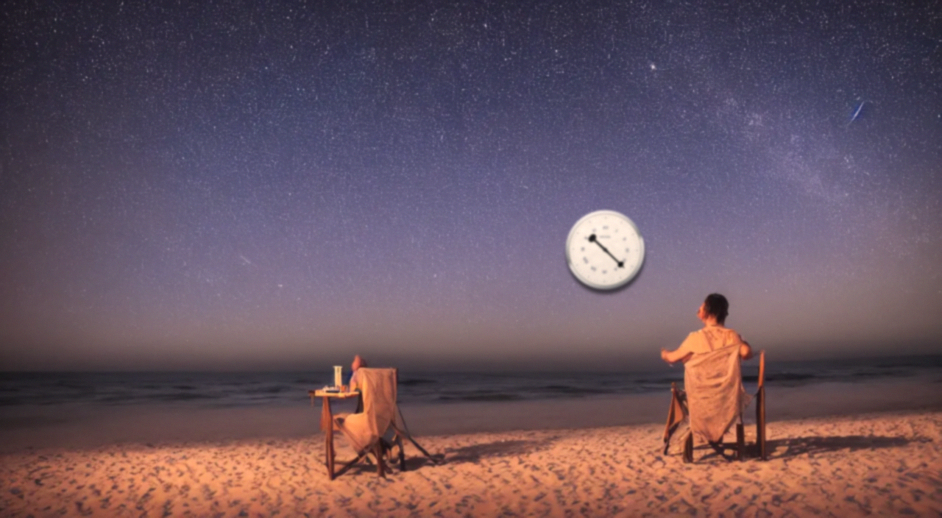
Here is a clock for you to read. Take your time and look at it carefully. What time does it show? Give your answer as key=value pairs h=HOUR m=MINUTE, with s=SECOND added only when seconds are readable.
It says h=10 m=22
